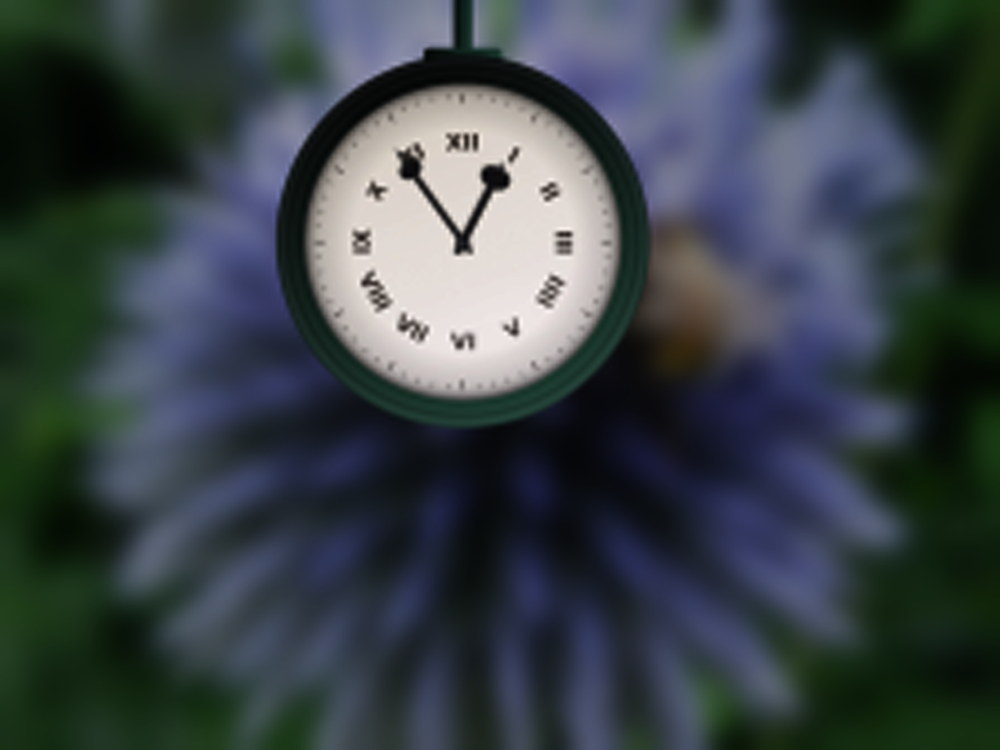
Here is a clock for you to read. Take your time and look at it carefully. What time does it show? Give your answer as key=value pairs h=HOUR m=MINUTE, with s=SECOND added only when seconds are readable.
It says h=12 m=54
